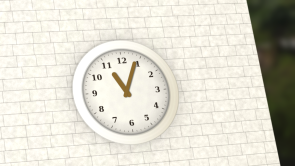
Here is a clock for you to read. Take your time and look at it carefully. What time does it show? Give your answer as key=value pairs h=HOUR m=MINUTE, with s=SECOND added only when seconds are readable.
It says h=11 m=4
